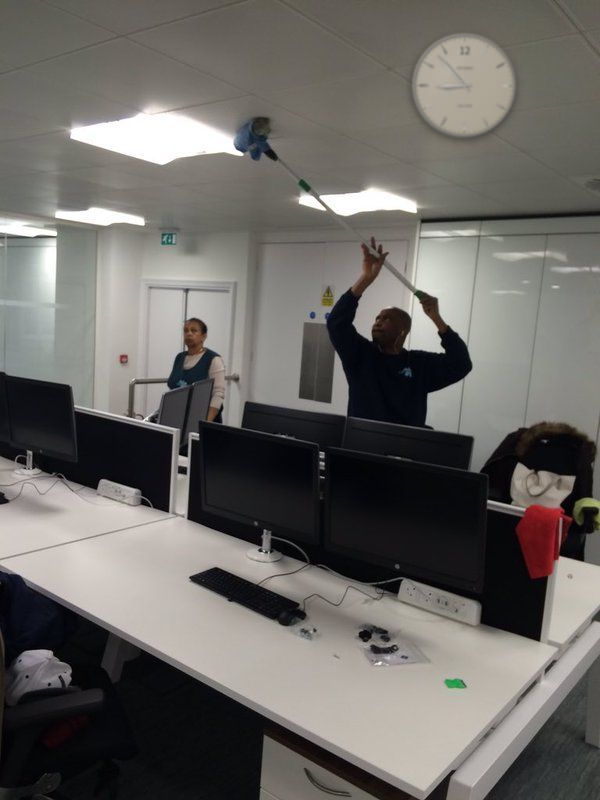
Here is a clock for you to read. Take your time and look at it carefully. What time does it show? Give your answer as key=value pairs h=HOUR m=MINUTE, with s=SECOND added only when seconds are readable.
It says h=8 m=53
